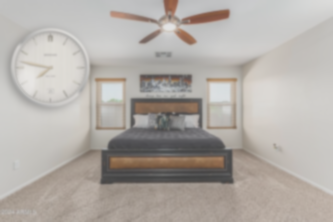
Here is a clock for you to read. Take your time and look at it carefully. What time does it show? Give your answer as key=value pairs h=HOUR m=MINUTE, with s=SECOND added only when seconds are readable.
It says h=7 m=47
